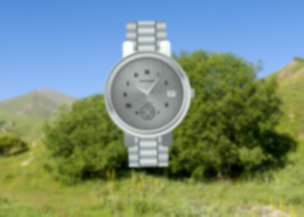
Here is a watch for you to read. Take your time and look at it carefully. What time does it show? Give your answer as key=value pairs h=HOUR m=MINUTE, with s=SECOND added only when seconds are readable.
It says h=10 m=6
